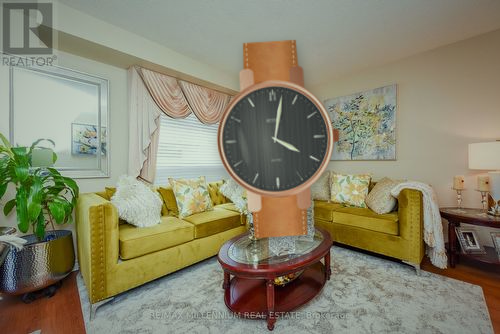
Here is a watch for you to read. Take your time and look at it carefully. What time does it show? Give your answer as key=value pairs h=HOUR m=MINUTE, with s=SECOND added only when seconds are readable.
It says h=4 m=2
